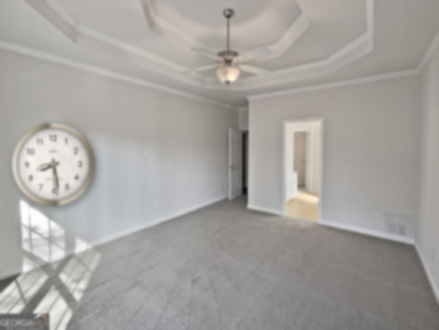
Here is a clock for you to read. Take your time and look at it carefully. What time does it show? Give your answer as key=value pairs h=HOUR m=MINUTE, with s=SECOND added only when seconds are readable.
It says h=8 m=29
